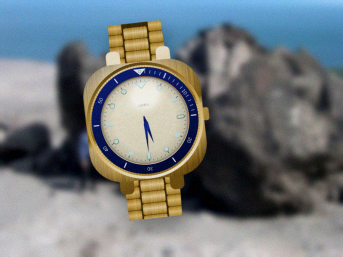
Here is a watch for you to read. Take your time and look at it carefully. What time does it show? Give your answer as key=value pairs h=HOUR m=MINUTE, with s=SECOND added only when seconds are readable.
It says h=5 m=30
